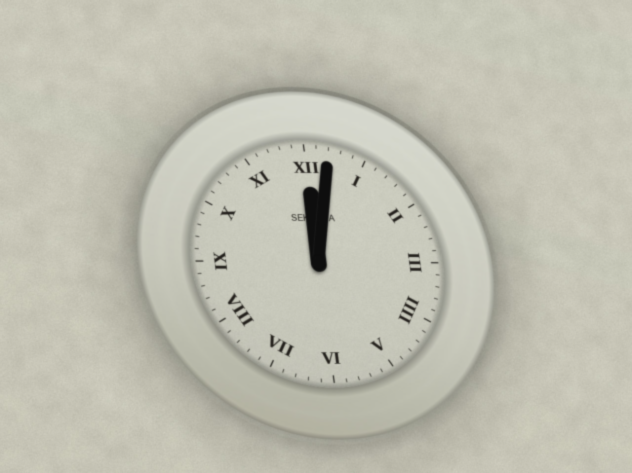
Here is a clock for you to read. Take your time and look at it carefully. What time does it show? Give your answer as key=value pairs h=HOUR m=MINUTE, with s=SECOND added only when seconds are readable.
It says h=12 m=2
